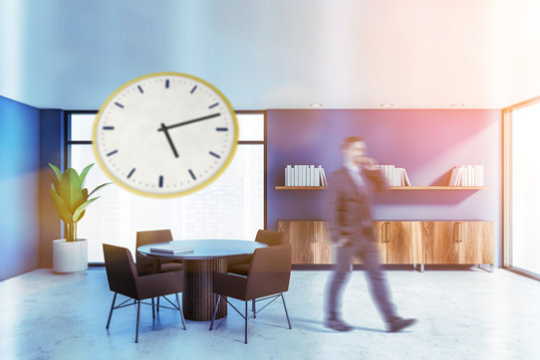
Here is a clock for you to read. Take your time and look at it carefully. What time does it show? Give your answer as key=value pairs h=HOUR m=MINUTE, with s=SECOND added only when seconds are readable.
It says h=5 m=12
